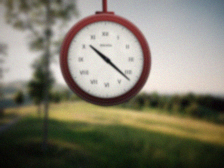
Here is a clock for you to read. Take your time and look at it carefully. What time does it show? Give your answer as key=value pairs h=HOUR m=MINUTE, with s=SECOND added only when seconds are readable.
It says h=10 m=22
